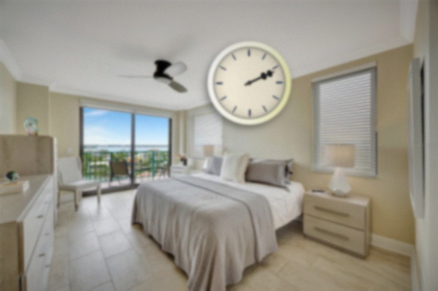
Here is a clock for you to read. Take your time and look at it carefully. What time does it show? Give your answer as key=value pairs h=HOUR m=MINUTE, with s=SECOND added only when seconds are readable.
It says h=2 m=11
